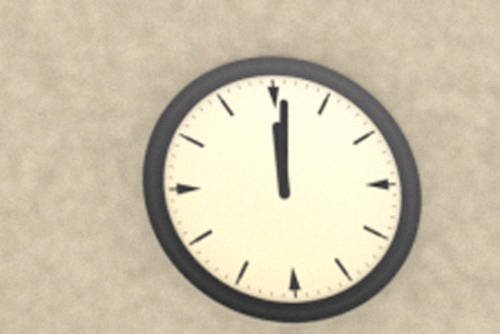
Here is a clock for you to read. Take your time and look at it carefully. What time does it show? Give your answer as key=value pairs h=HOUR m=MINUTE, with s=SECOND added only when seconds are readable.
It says h=12 m=1
